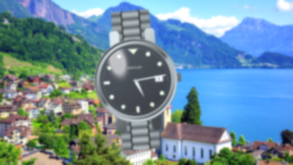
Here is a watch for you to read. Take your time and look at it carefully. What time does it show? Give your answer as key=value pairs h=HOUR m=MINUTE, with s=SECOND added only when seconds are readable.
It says h=5 m=14
